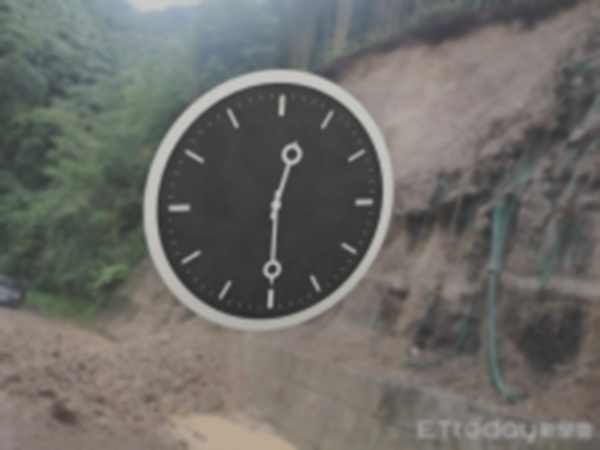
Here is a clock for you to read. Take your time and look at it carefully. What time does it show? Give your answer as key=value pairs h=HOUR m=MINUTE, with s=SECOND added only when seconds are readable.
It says h=12 m=30
